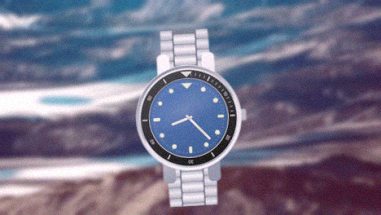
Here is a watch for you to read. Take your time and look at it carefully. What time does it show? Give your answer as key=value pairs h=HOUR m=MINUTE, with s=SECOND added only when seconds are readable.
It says h=8 m=23
